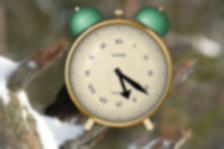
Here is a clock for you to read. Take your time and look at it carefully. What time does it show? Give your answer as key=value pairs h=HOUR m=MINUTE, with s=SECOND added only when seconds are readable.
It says h=5 m=21
